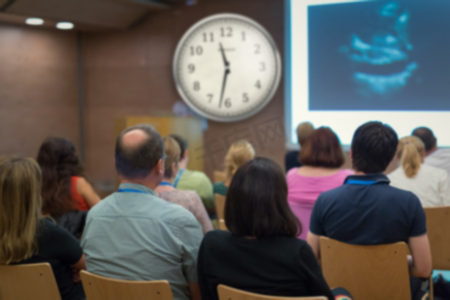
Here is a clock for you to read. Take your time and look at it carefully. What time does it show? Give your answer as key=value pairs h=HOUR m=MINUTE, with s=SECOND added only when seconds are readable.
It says h=11 m=32
